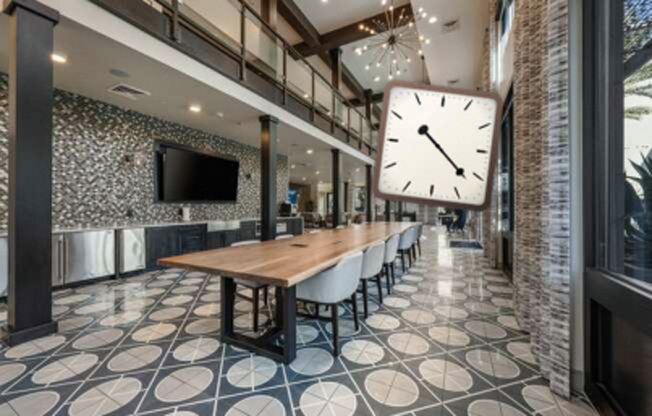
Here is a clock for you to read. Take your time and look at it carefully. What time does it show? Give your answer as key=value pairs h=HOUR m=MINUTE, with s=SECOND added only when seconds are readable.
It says h=10 m=22
